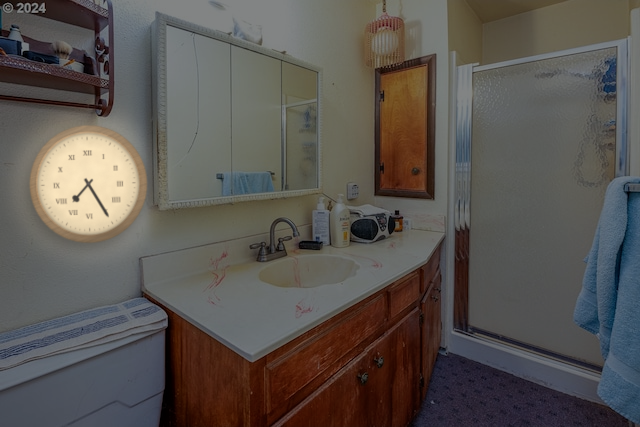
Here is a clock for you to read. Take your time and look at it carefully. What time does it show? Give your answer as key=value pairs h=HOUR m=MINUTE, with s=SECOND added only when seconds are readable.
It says h=7 m=25
